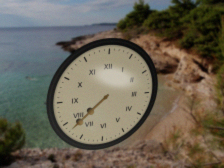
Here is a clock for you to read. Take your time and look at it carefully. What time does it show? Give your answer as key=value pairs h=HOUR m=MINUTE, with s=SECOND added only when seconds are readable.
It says h=7 m=38
